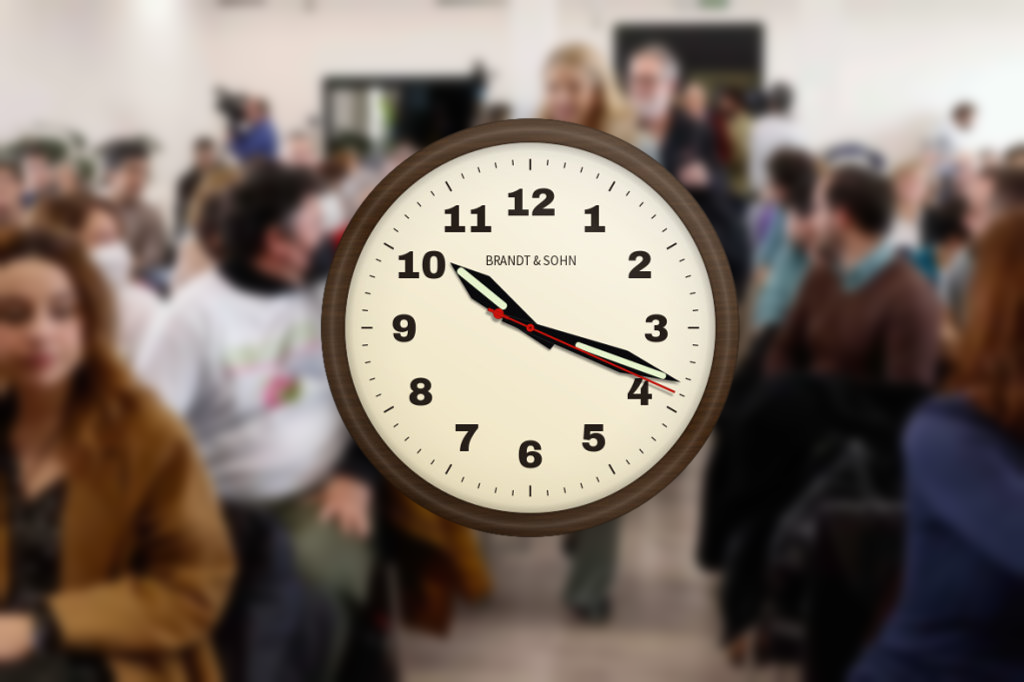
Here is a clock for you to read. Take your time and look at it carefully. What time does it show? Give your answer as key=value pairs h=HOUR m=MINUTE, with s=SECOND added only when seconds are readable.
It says h=10 m=18 s=19
